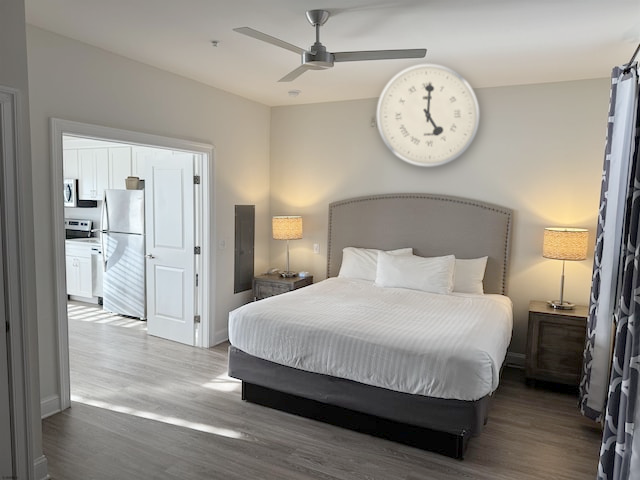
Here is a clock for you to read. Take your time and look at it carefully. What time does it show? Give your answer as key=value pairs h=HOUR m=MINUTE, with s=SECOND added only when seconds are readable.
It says h=5 m=1
